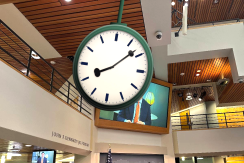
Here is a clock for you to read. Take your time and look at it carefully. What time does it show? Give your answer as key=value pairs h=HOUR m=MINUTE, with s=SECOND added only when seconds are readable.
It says h=8 m=8
